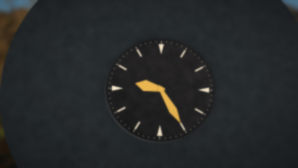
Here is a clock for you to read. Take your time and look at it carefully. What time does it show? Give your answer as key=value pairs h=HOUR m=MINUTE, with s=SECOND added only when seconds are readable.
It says h=9 m=25
